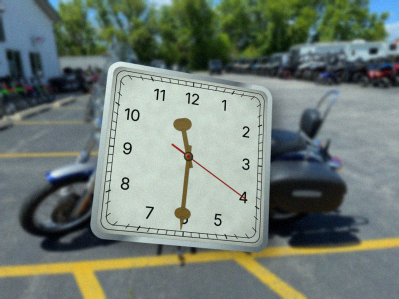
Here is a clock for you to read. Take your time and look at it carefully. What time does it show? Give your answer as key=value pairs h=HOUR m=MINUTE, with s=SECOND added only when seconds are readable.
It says h=11 m=30 s=20
